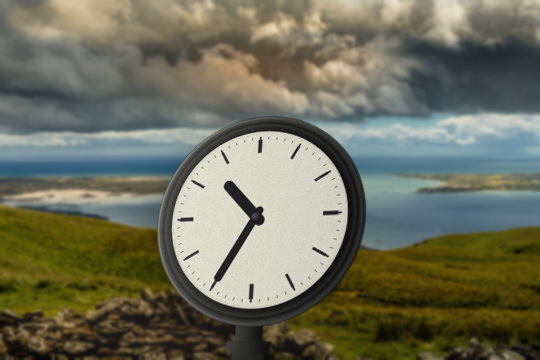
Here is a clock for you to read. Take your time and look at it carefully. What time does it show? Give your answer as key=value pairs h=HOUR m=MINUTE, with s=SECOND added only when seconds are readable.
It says h=10 m=35
